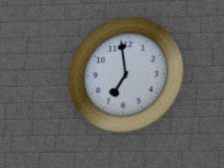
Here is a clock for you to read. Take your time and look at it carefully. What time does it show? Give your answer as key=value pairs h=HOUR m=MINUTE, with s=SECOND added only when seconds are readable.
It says h=6 m=58
